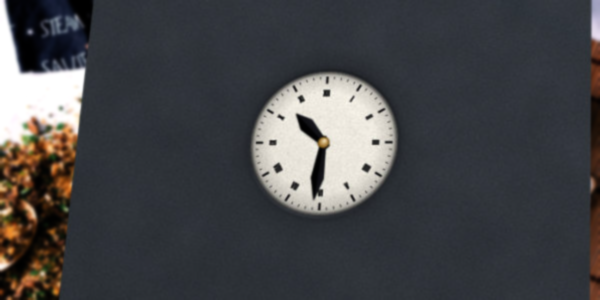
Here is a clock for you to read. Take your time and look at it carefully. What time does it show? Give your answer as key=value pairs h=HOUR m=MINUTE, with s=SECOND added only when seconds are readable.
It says h=10 m=31
